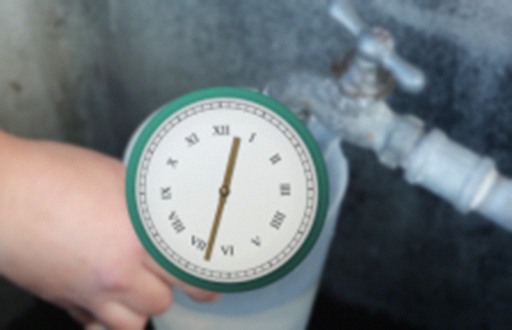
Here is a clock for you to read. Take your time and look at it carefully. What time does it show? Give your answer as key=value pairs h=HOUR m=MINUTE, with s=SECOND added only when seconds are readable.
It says h=12 m=33
